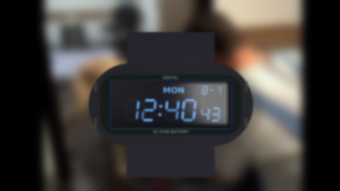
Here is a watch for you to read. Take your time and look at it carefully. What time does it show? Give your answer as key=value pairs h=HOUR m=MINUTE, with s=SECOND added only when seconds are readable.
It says h=12 m=40 s=43
